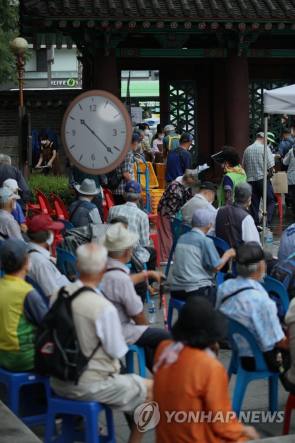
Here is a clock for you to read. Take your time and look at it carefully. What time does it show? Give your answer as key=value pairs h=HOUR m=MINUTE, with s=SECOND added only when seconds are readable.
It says h=10 m=22
